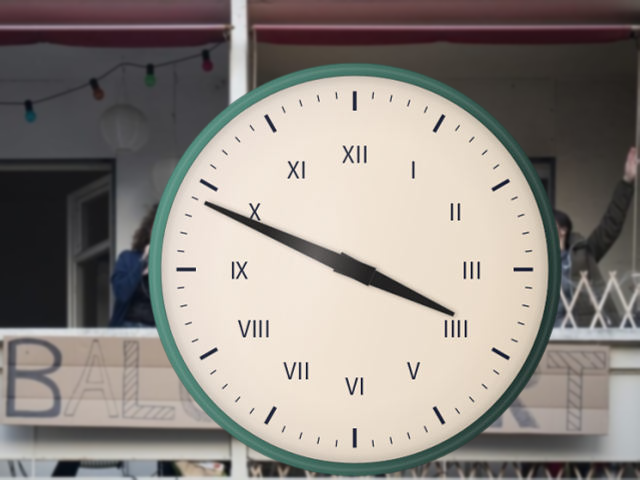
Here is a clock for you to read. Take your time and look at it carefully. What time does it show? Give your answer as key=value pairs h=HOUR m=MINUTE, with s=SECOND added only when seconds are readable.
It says h=3 m=49
